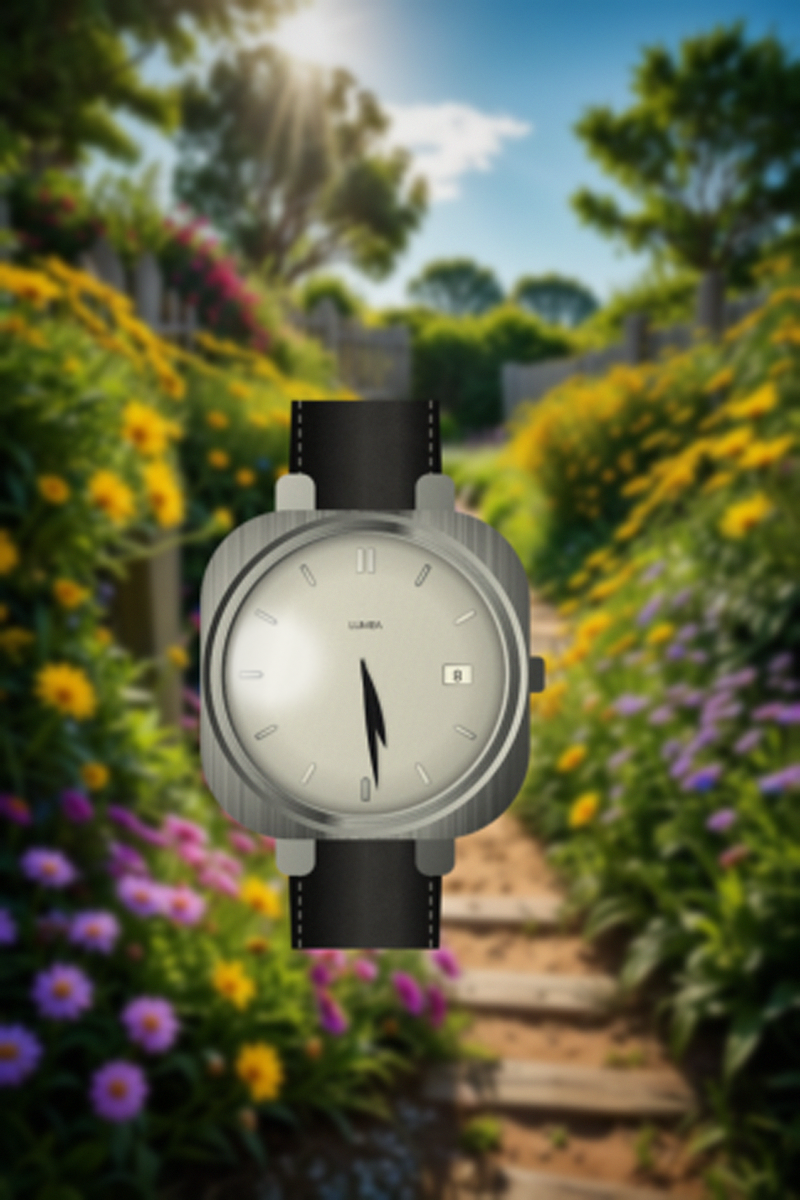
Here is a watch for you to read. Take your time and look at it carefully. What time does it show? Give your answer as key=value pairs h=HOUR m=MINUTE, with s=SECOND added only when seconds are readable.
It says h=5 m=29
